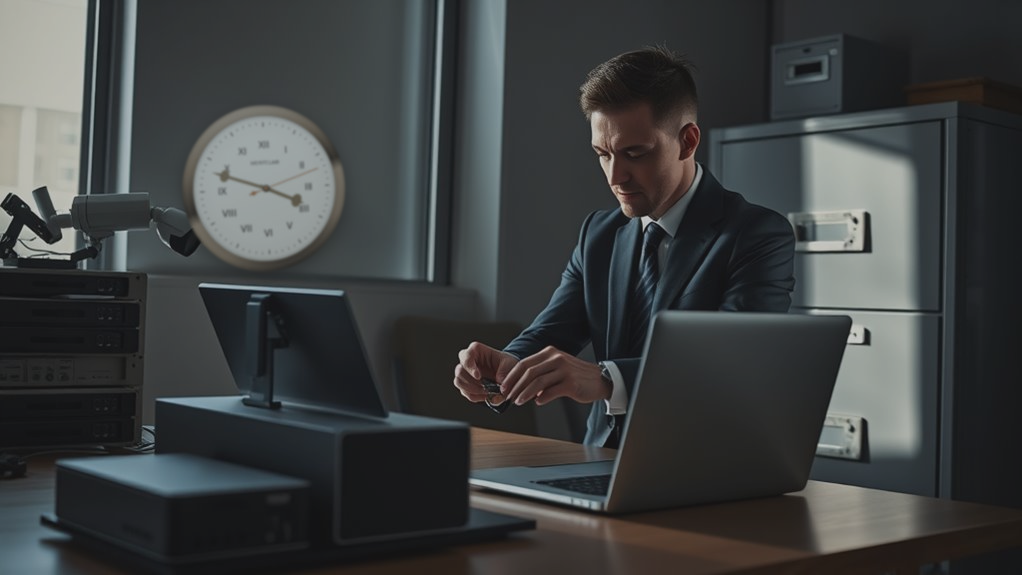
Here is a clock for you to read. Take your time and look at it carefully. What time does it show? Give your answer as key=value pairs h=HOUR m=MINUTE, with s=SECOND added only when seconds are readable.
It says h=3 m=48 s=12
